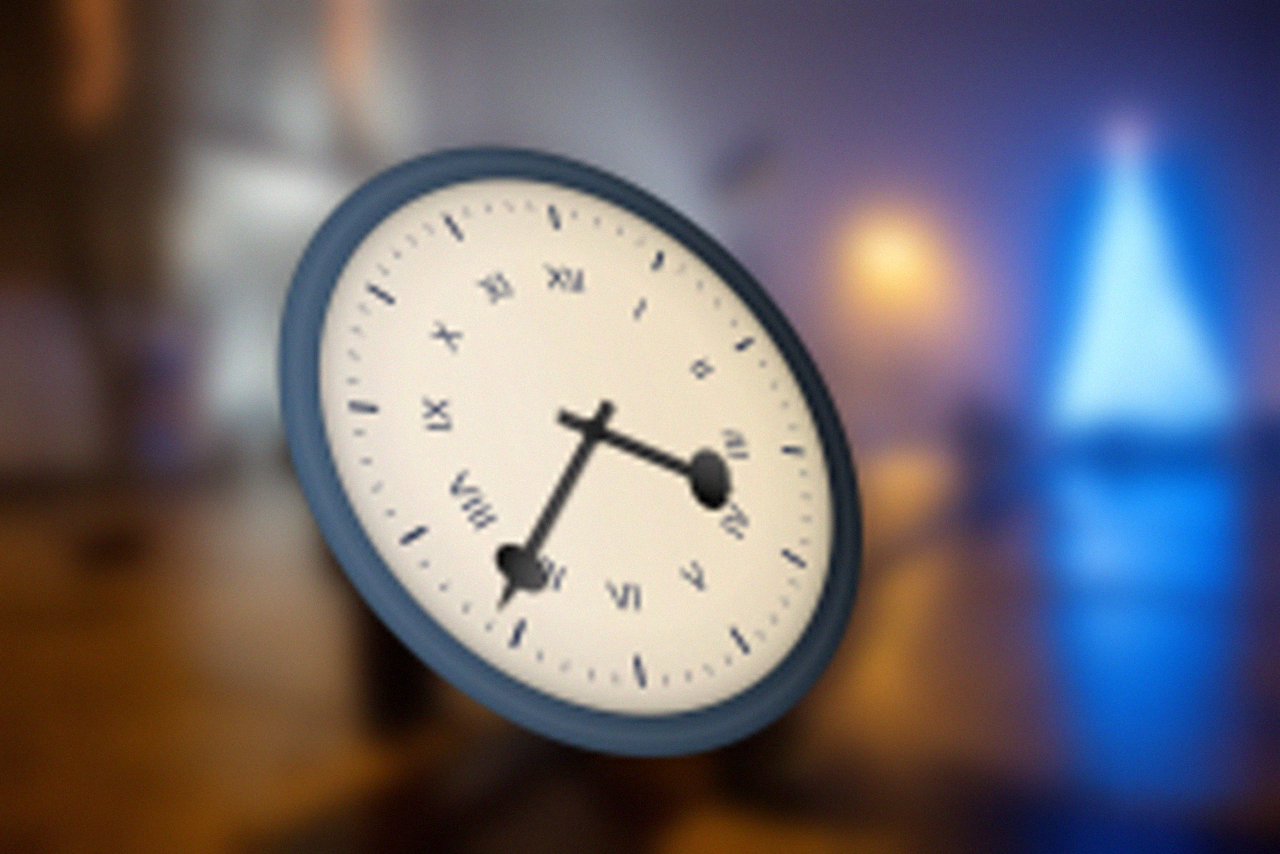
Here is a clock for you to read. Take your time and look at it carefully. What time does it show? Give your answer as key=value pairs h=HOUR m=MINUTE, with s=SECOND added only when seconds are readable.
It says h=3 m=36
